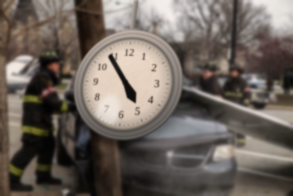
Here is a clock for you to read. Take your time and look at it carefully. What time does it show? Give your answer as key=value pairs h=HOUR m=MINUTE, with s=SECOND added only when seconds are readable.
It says h=4 m=54
